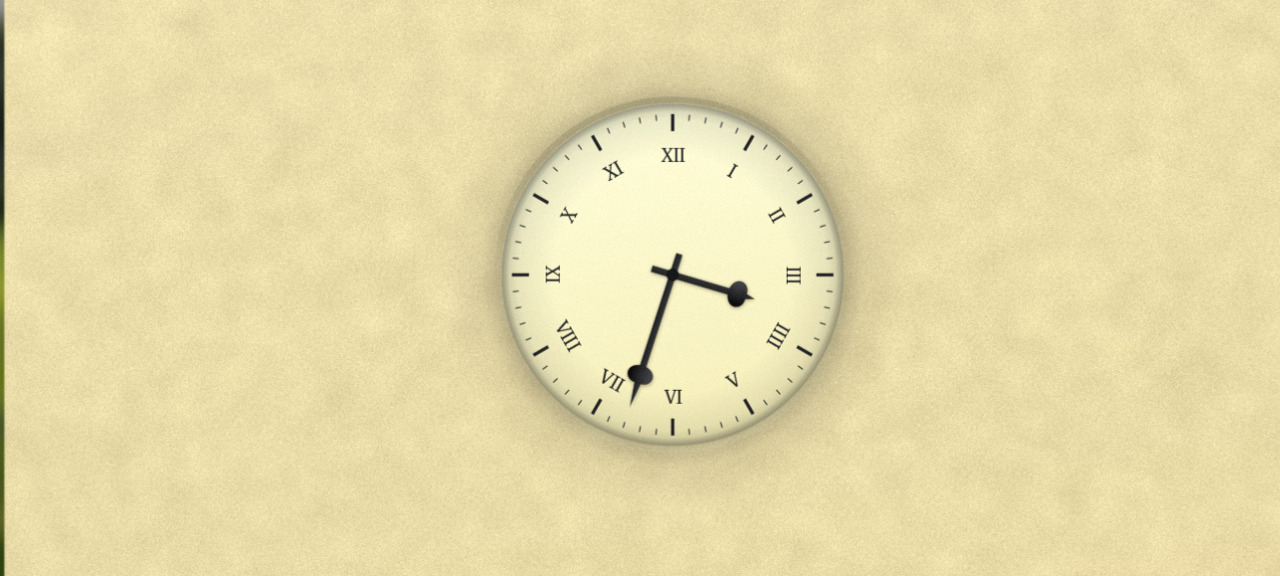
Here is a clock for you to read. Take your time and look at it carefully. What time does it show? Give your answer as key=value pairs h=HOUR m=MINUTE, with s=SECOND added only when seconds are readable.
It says h=3 m=33
